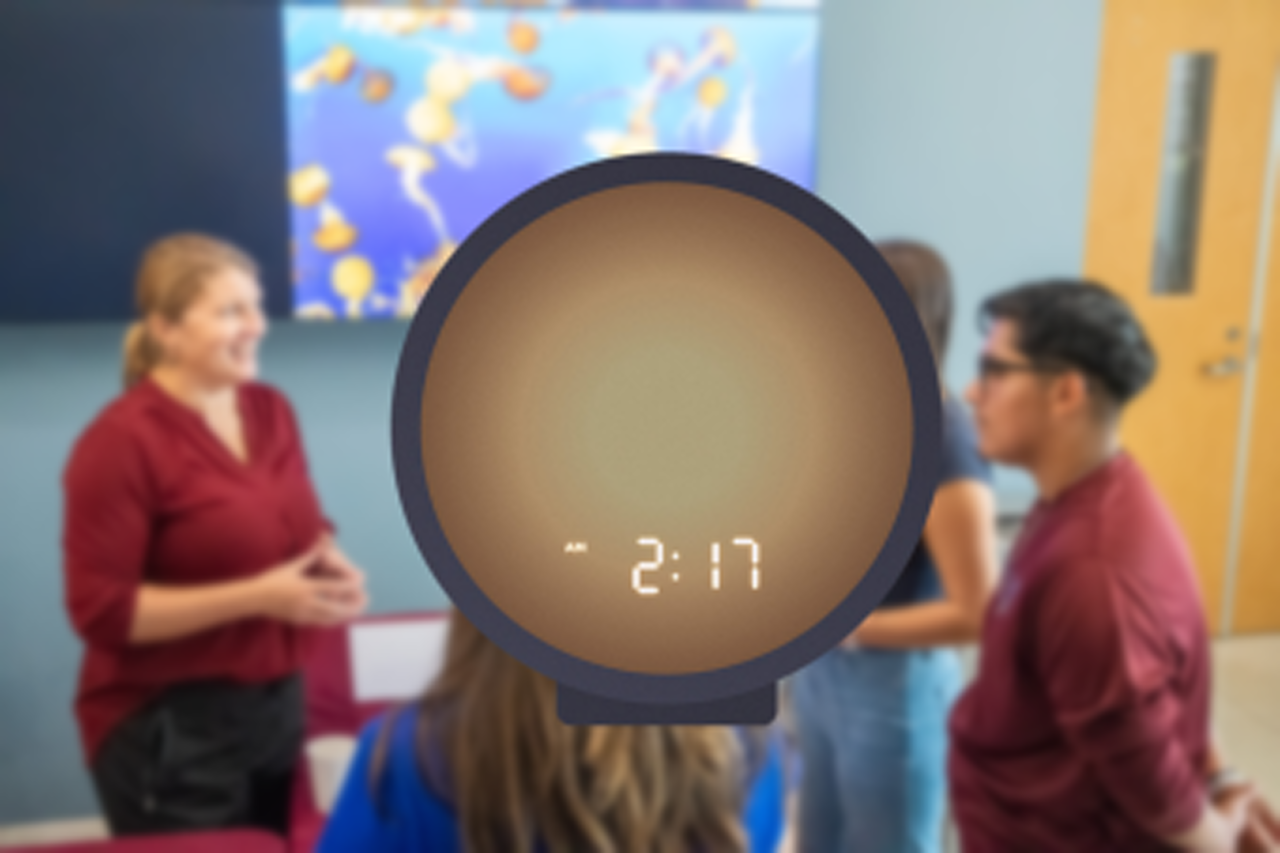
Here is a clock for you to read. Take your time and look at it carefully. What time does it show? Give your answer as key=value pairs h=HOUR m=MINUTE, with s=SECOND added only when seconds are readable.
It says h=2 m=17
